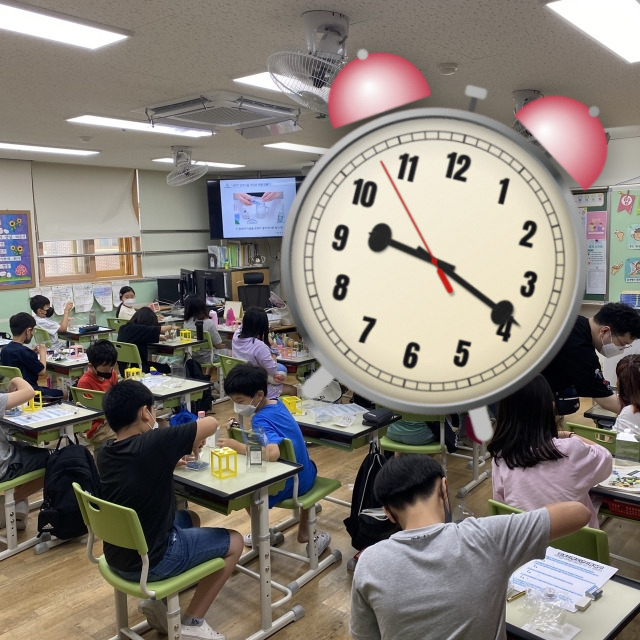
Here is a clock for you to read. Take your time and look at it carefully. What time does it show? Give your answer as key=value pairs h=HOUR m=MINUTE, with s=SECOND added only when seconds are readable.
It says h=9 m=18 s=53
